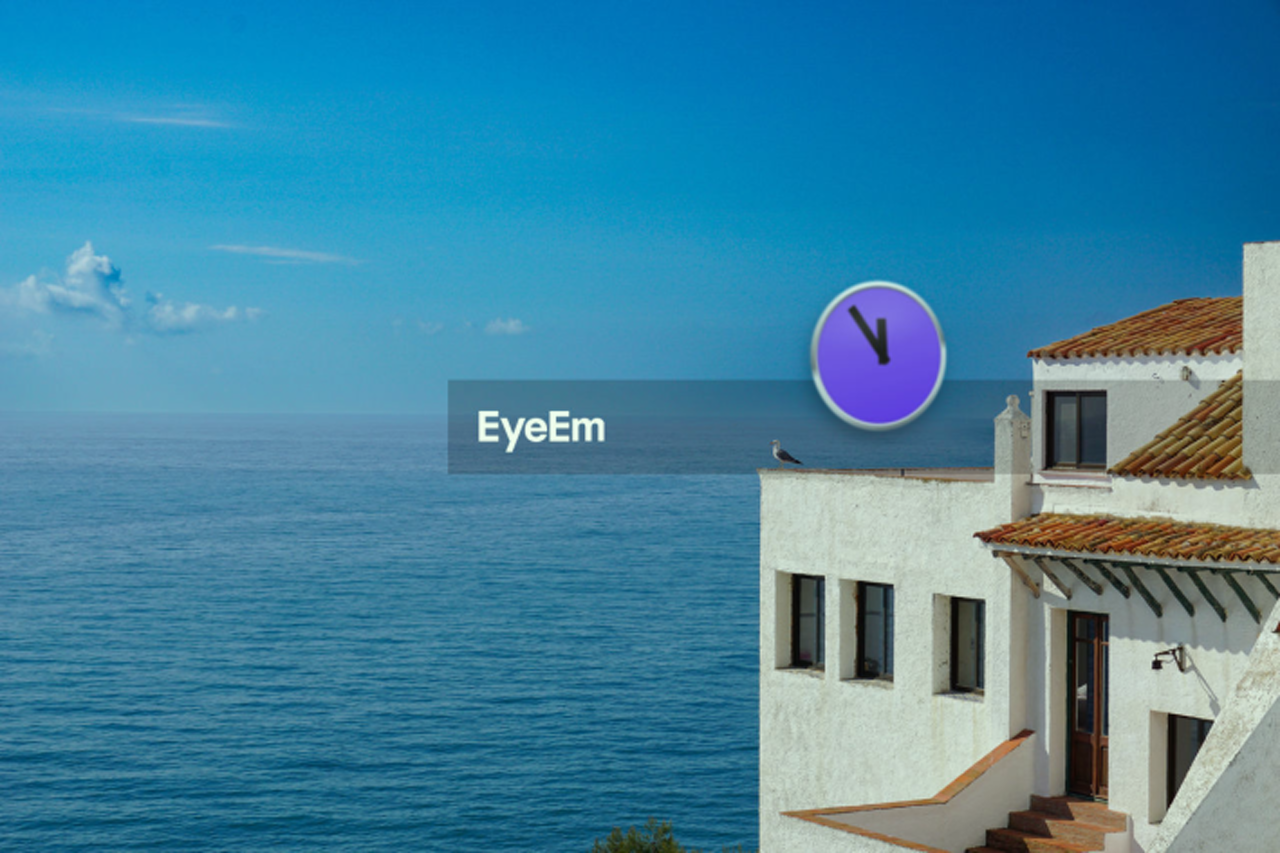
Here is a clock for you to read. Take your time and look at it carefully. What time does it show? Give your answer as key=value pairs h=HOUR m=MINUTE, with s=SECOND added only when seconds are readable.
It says h=11 m=54
